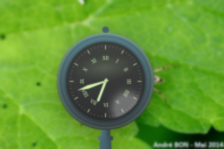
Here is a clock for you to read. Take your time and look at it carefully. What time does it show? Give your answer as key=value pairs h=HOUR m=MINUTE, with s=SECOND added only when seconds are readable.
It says h=6 m=42
